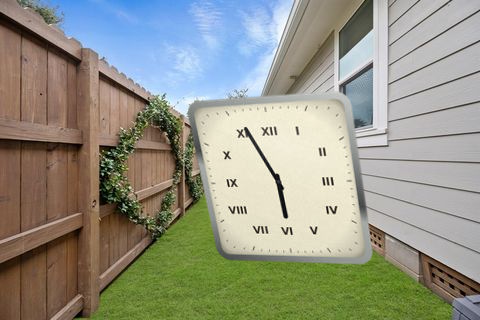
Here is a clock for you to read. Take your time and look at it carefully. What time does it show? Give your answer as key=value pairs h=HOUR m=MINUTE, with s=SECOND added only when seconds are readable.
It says h=5 m=56
